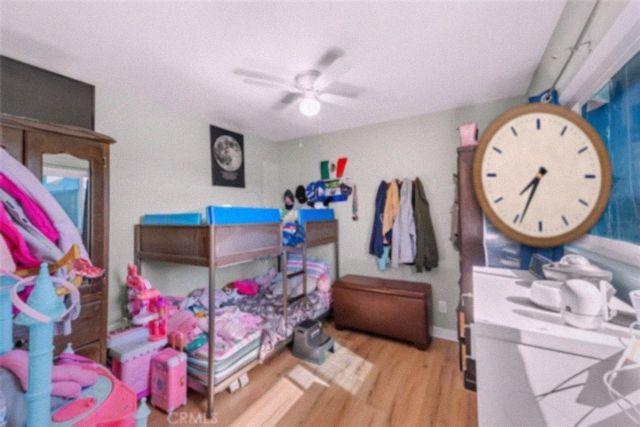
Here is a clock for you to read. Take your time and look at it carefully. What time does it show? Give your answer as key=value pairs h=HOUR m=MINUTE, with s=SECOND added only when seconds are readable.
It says h=7 m=34
